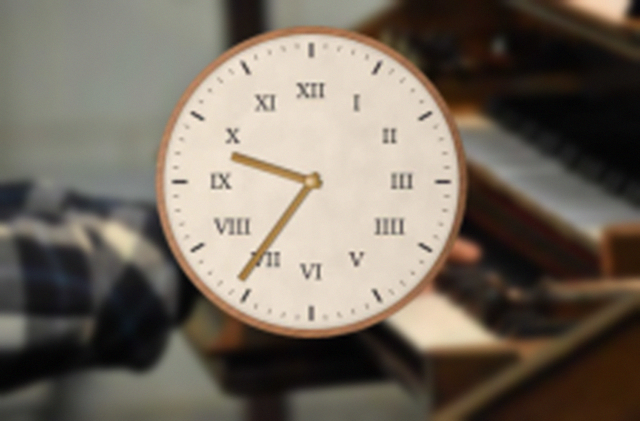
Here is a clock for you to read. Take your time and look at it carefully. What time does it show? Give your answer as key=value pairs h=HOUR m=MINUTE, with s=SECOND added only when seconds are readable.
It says h=9 m=36
